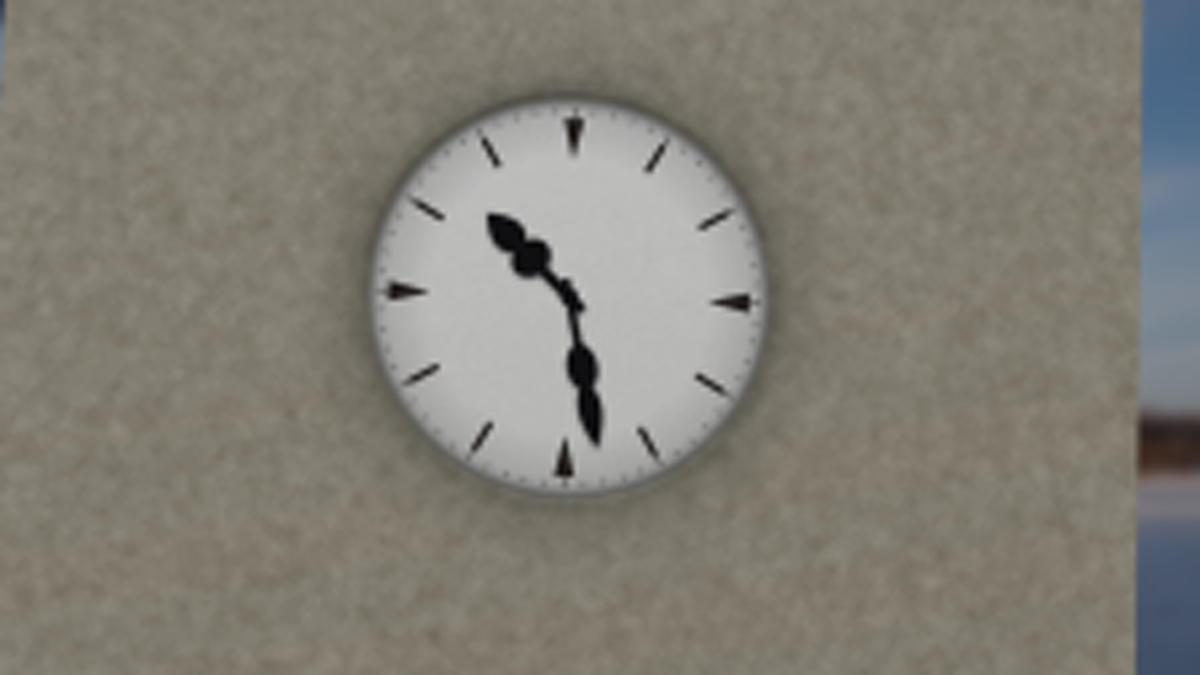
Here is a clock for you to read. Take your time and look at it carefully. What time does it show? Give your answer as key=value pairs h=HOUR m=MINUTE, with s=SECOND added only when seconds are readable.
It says h=10 m=28
